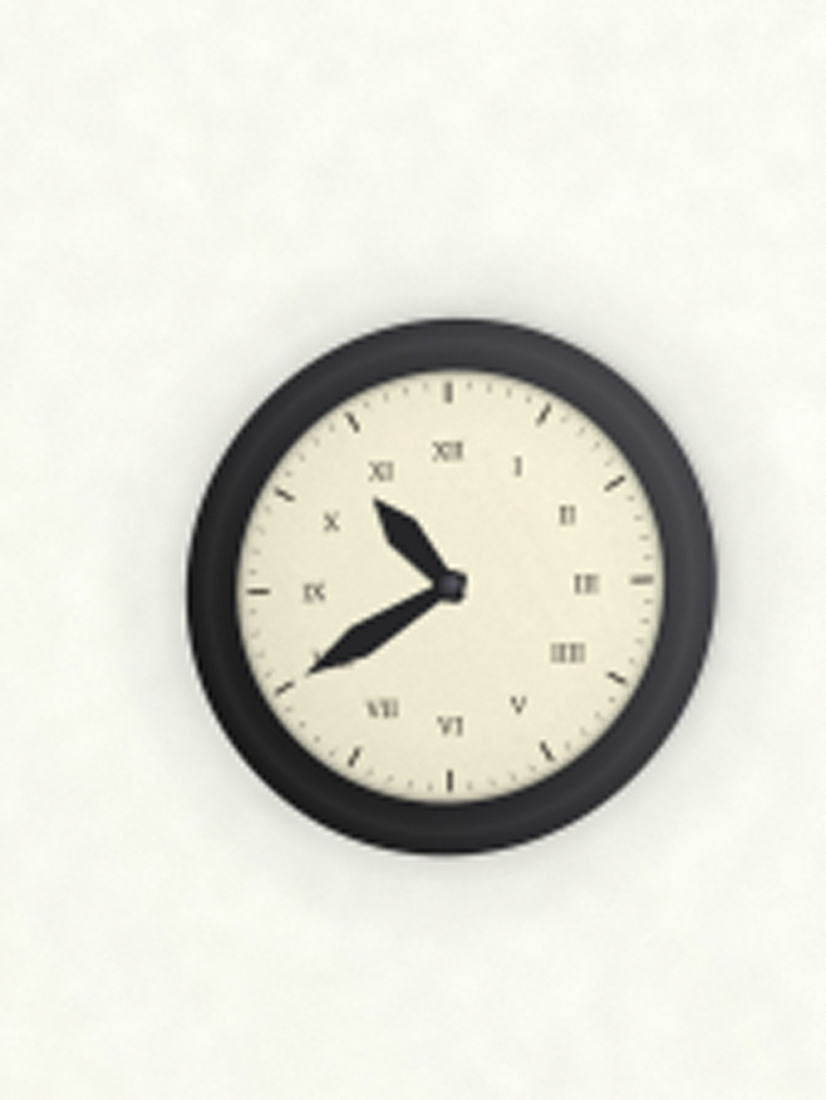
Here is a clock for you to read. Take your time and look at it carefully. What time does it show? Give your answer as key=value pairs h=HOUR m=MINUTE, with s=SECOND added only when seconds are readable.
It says h=10 m=40
